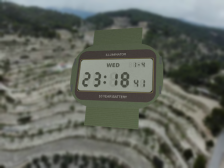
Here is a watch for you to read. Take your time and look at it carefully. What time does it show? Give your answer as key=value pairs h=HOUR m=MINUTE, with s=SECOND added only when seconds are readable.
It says h=23 m=18 s=41
